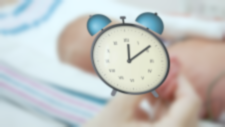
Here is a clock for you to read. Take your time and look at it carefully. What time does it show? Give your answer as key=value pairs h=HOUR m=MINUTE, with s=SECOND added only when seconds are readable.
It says h=12 m=9
